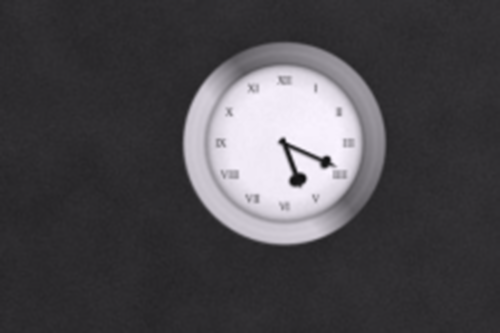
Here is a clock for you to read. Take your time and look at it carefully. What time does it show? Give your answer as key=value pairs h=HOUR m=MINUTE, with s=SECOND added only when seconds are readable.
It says h=5 m=19
